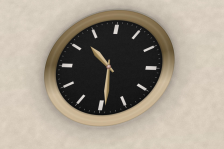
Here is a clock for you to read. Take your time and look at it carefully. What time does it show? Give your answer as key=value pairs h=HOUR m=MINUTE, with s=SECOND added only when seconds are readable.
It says h=10 m=29
